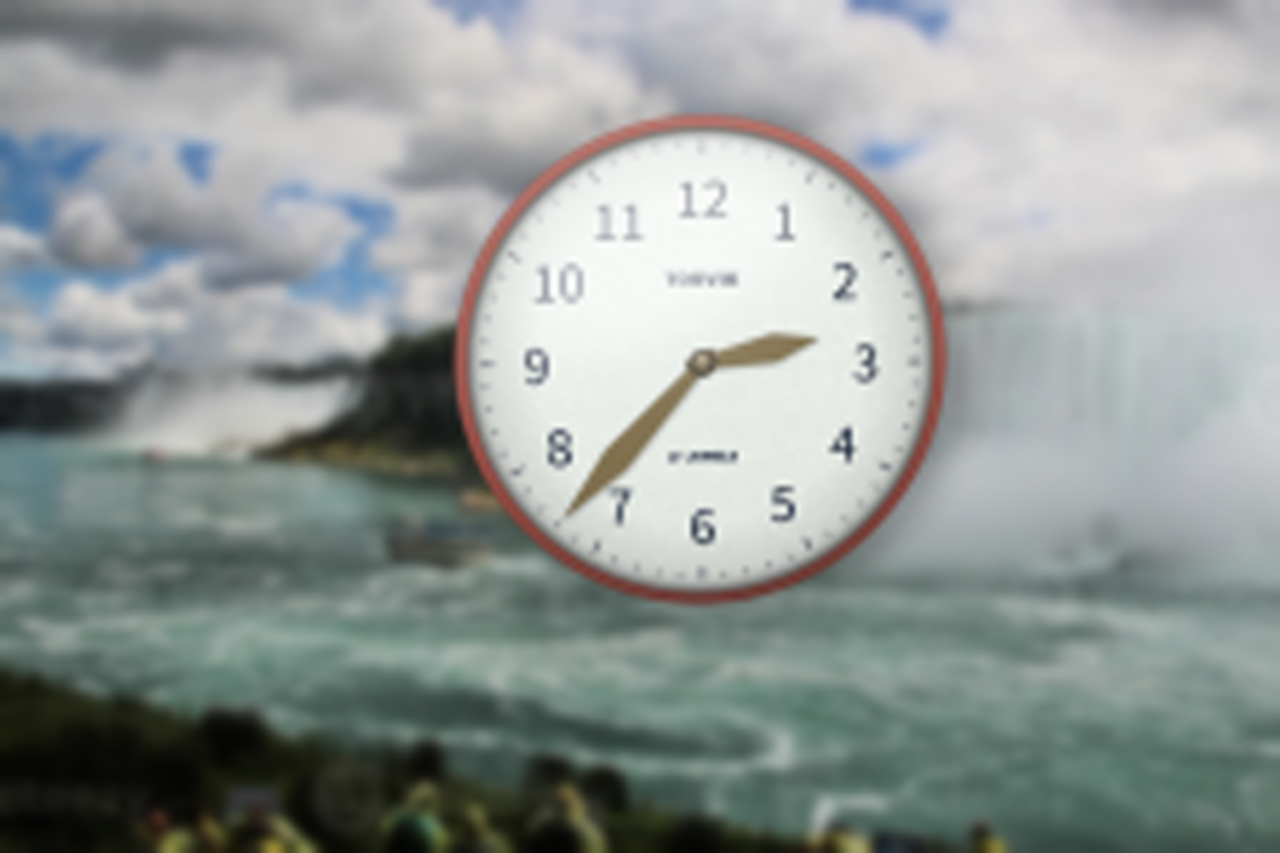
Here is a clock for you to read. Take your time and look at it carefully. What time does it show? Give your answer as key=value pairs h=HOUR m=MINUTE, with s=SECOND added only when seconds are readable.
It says h=2 m=37
